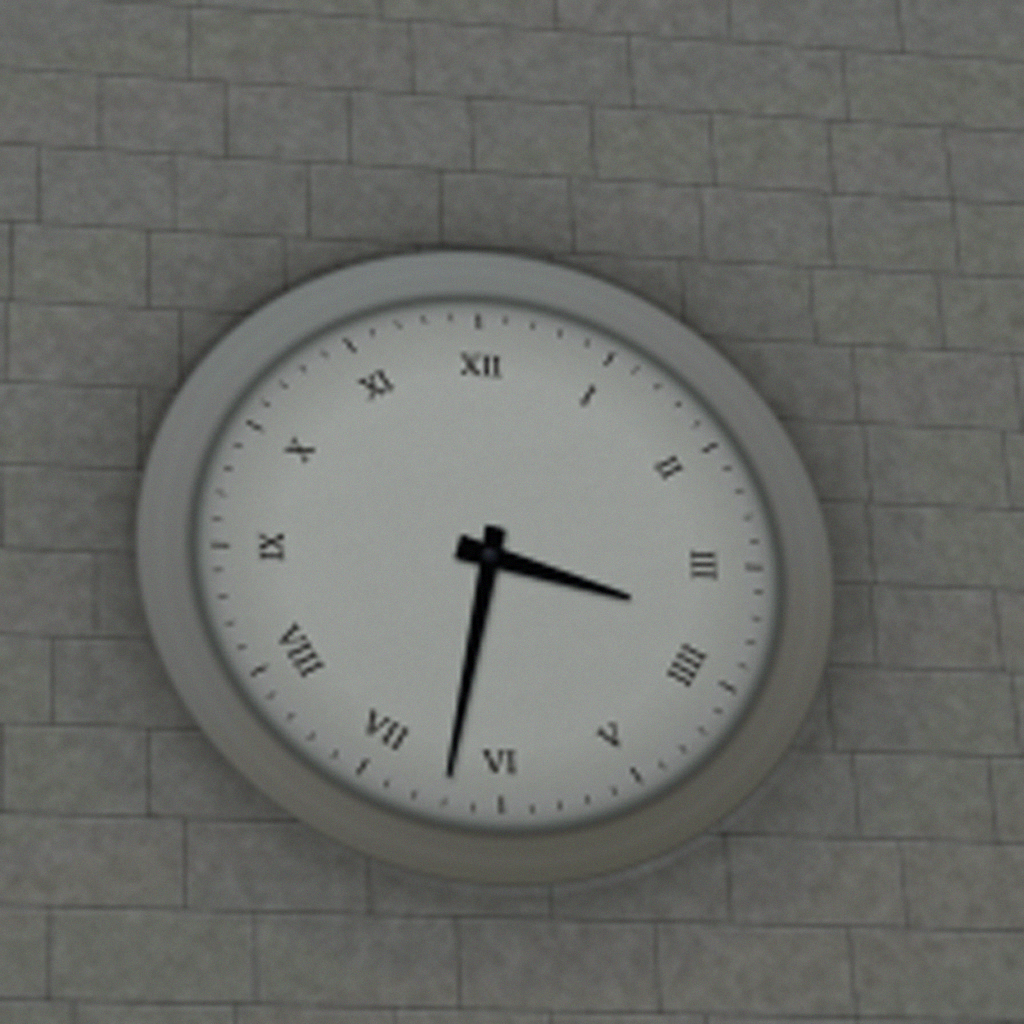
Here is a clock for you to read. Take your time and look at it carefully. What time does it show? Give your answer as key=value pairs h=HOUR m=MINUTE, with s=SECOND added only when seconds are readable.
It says h=3 m=32
